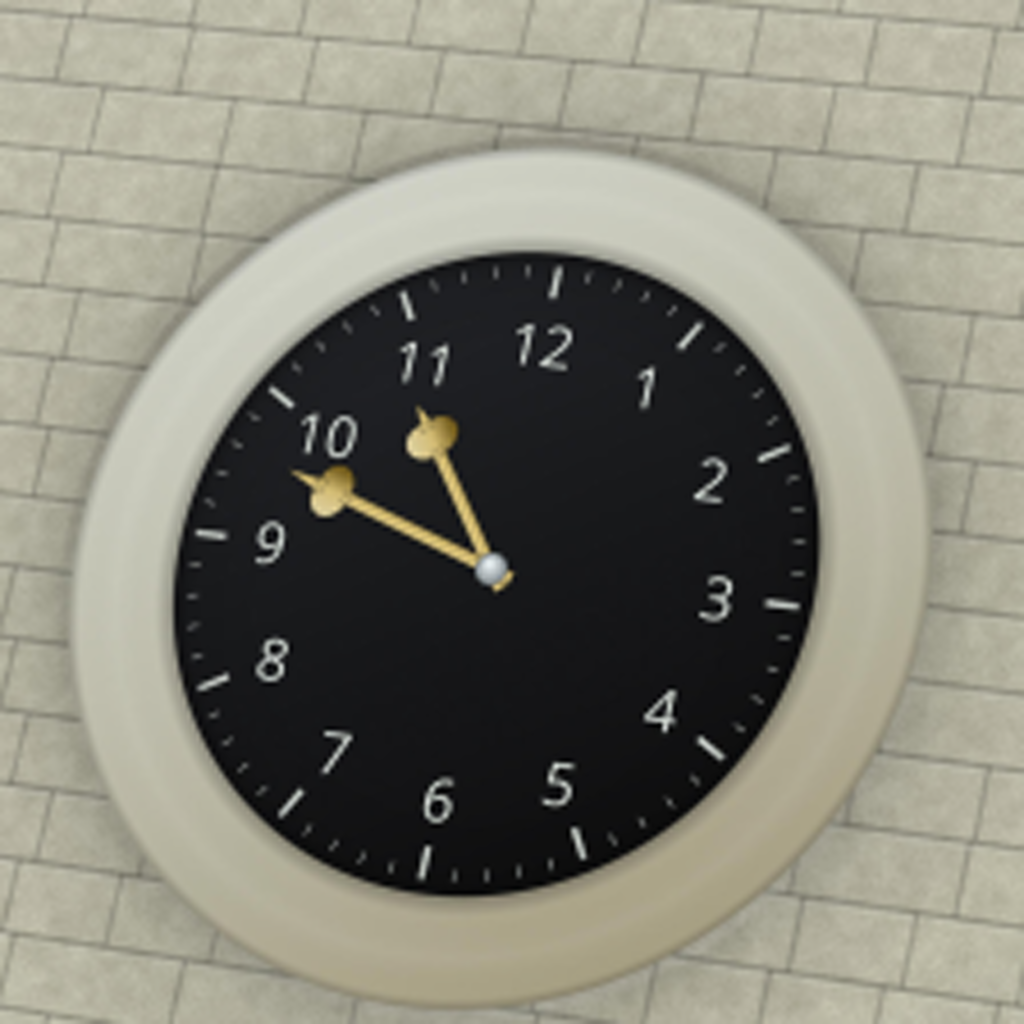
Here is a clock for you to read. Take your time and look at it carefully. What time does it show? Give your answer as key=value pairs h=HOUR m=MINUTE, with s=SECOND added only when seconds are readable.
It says h=10 m=48
